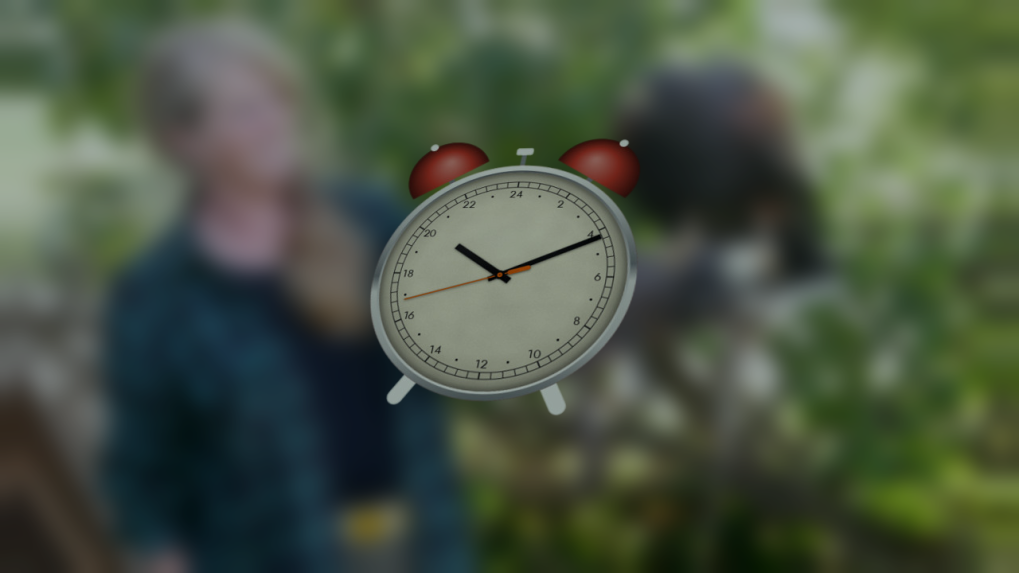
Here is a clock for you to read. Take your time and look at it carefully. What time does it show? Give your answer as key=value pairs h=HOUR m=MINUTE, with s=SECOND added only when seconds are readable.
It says h=20 m=10 s=42
